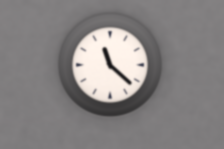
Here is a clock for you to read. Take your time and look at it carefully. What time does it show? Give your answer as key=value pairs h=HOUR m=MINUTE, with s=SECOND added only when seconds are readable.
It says h=11 m=22
